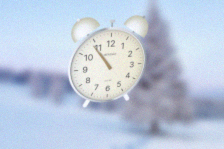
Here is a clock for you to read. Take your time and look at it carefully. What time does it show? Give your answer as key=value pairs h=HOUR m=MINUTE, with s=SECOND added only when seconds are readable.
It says h=10 m=54
